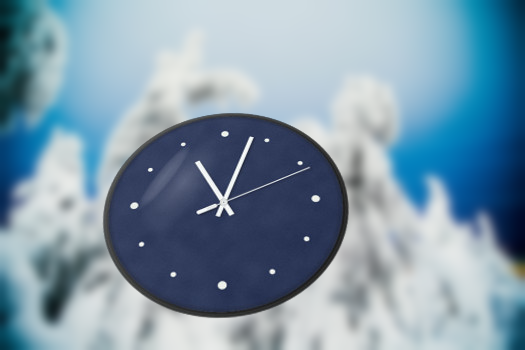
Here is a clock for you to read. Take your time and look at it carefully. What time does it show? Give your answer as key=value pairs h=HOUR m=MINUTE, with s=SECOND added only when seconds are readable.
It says h=11 m=3 s=11
